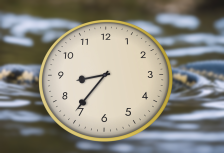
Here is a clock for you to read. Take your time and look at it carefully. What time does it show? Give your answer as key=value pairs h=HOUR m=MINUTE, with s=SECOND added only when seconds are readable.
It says h=8 m=36
